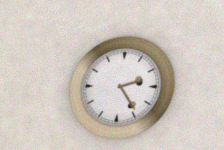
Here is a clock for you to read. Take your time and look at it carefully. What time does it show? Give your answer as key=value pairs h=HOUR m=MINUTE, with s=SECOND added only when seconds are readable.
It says h=2 m=24
